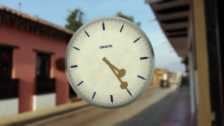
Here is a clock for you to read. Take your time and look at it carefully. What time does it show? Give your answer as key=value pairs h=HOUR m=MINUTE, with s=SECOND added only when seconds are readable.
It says h=4 m=25
